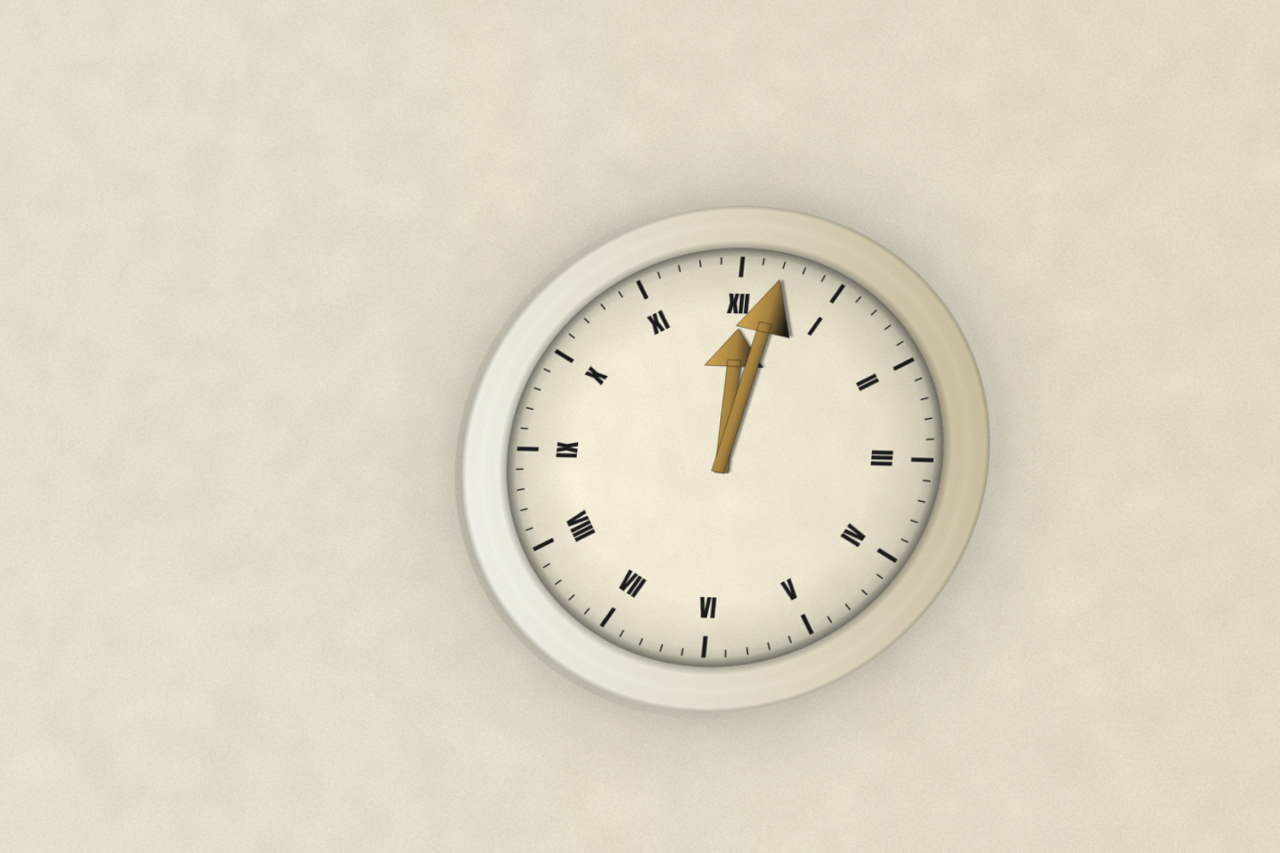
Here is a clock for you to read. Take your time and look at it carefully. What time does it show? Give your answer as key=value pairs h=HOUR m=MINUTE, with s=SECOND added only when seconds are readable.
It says h=12 m=2
